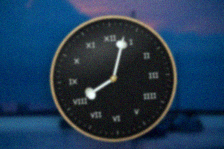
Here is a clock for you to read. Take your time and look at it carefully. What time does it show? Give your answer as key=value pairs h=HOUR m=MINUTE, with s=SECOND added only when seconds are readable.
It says h=8 m=3
